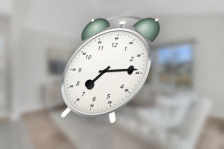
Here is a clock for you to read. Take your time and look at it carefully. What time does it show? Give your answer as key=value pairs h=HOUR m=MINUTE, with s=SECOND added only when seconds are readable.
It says h=7 m=14
